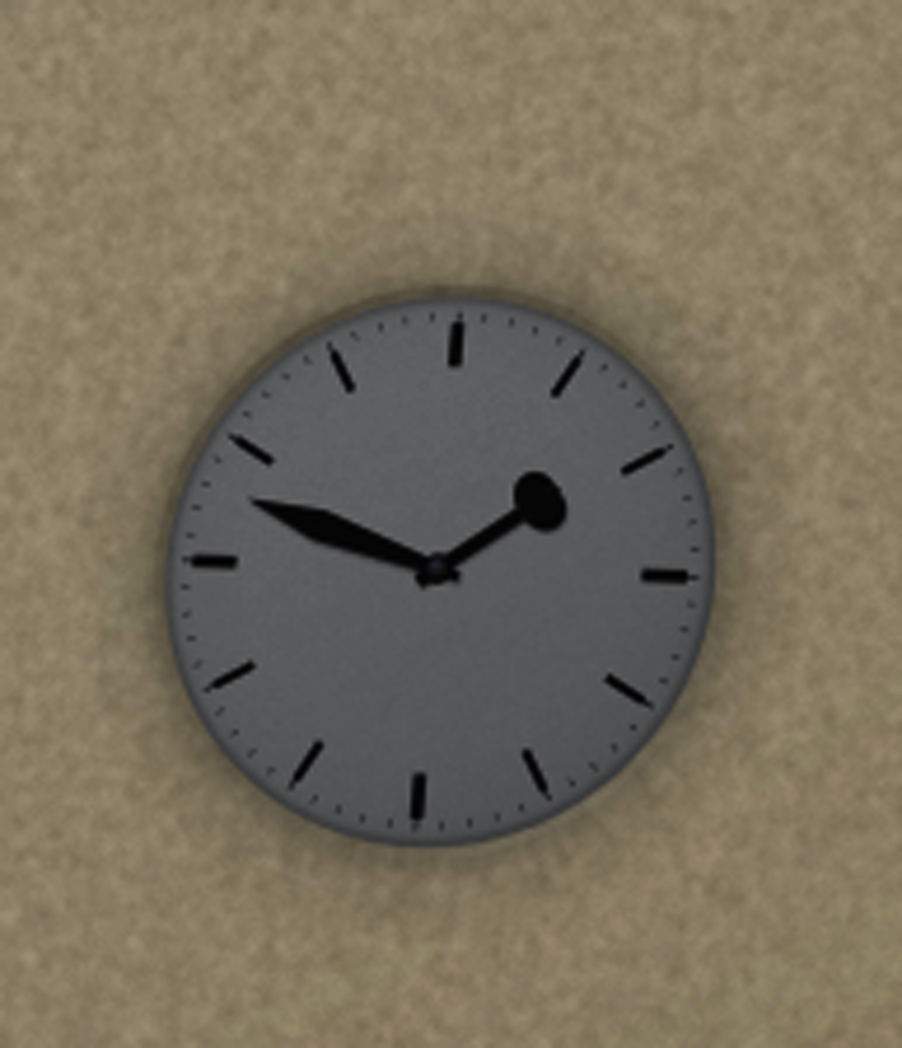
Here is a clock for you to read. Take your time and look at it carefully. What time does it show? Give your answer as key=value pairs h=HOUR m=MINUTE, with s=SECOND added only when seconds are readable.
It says h=1 m=48
